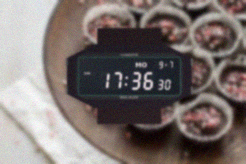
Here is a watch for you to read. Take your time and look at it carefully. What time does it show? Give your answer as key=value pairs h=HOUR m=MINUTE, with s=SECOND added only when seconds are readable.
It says h=17 m=36
